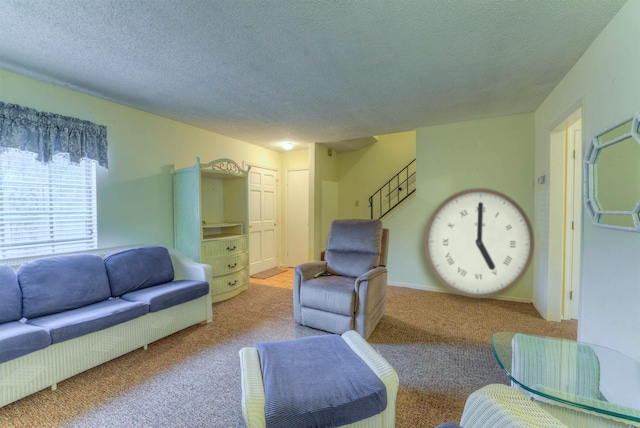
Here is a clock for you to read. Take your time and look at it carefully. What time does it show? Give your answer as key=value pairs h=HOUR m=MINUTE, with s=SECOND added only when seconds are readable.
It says h=5 m=0
